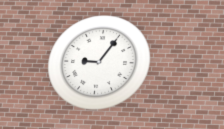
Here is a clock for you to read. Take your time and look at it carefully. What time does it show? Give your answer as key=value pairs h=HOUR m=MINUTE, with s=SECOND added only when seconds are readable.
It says h=9 m=5
